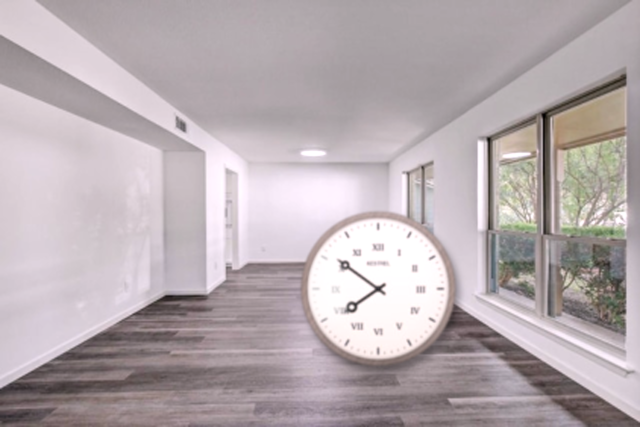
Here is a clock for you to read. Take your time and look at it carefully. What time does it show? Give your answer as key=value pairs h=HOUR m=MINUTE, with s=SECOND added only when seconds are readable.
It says h=7 m=51
